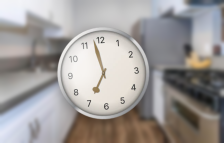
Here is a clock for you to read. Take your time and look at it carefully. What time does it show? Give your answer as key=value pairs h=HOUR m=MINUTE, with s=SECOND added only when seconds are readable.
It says h=6 m=58
